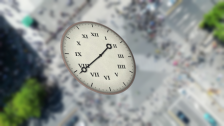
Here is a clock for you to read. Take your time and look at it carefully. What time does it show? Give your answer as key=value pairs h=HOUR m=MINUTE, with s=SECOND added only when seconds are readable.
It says h=1 m=39
